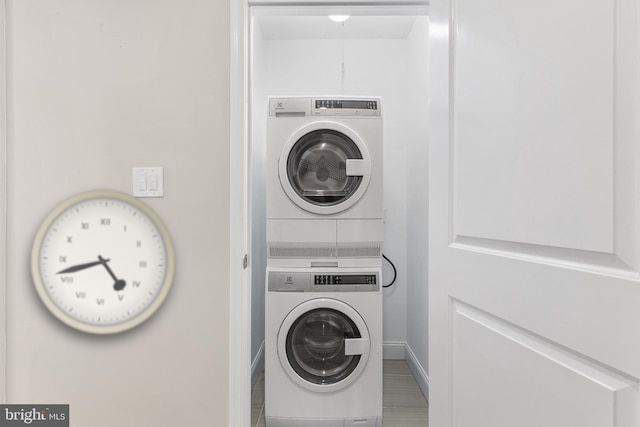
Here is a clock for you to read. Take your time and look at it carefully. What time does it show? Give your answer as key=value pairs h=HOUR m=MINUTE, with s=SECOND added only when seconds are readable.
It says h=4 m=42
